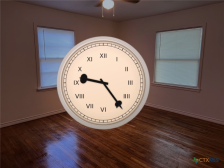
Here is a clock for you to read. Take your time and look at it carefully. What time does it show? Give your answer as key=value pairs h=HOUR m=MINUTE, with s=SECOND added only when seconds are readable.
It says h=9 m=24
